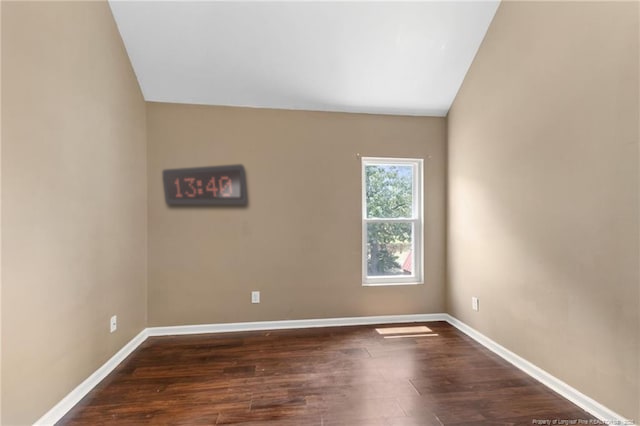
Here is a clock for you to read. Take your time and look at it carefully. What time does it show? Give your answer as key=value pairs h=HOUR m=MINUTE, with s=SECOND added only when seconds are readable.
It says h=13 m=40
